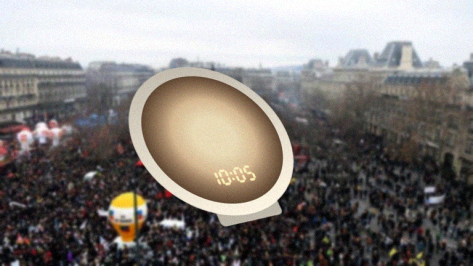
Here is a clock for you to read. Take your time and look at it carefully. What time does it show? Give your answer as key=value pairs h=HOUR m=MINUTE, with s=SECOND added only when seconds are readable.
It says h=10 m=5
